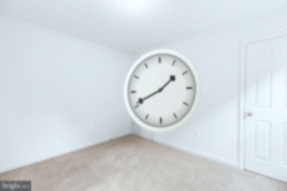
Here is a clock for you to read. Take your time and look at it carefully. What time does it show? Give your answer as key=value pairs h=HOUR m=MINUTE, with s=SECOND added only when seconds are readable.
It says h=1 m=41
